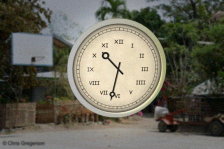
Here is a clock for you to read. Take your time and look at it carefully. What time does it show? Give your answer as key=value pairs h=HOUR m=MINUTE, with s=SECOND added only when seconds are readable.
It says h=10 m=32
